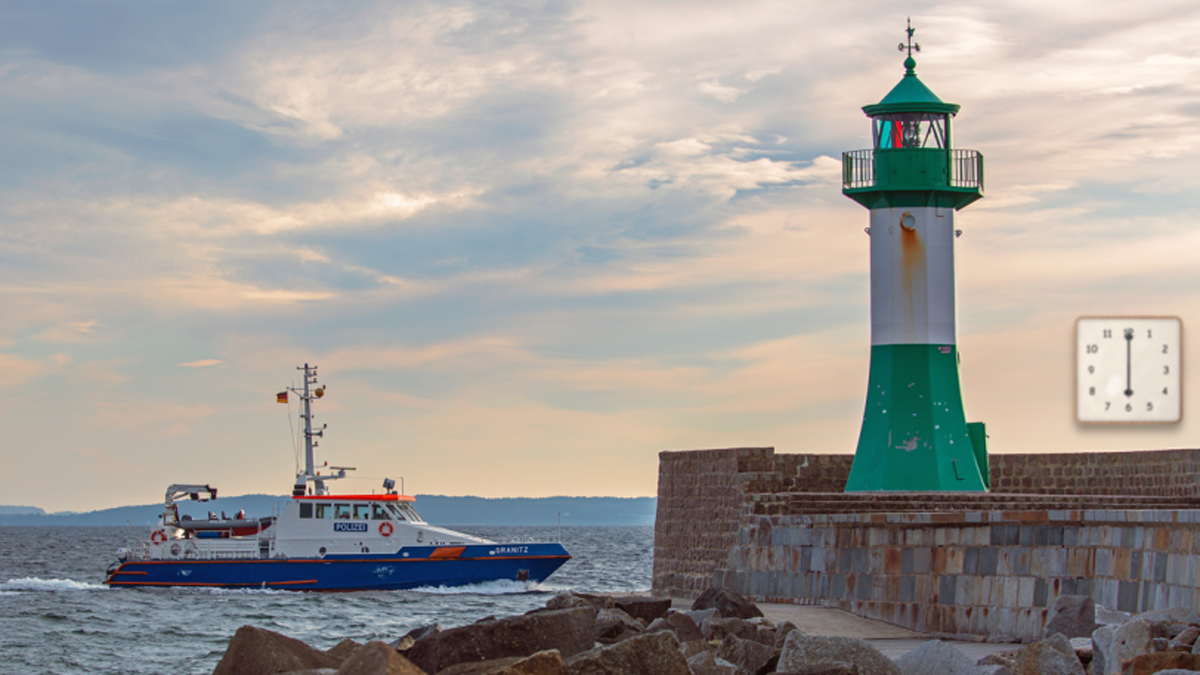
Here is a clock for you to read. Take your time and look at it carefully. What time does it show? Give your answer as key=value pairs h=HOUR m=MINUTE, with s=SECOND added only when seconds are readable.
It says h=6 m=0
